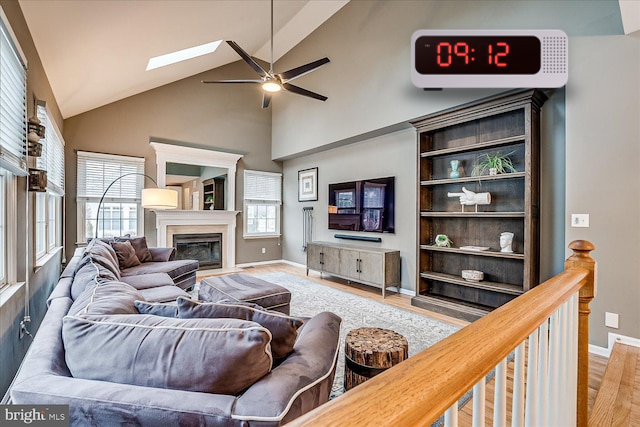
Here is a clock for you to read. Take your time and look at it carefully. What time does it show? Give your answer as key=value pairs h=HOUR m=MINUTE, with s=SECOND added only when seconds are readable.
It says h=9 m=12
